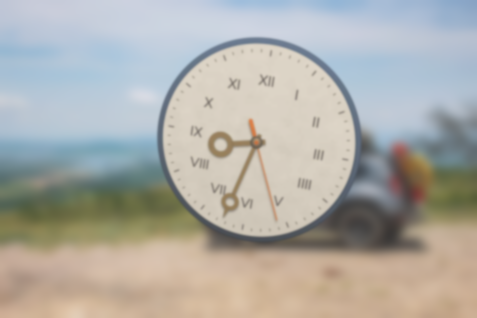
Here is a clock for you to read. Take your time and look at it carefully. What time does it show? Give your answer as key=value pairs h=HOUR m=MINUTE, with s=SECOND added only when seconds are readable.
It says h=8 m=32 s=26
